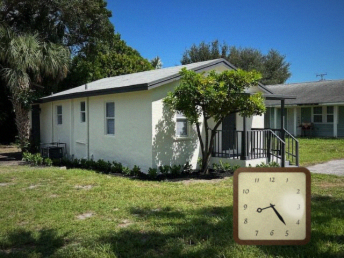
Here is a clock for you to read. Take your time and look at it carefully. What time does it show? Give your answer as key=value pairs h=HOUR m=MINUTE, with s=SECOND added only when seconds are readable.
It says h=8 m=24
